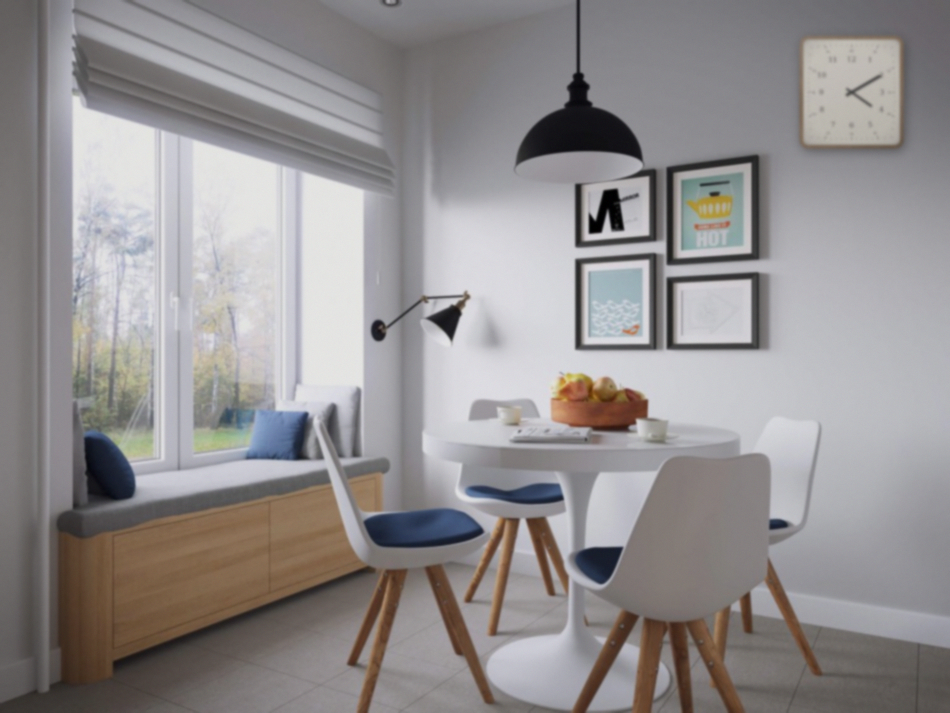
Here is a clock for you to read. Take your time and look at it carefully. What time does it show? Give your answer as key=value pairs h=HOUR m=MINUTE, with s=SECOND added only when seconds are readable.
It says h=4 m=10
